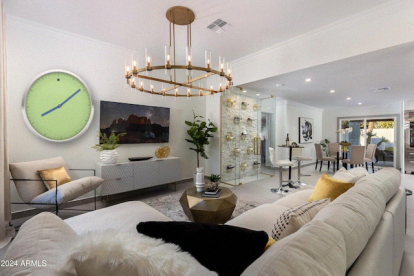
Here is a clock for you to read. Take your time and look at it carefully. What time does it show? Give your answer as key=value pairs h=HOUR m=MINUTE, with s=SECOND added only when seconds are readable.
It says h=8 m=9
